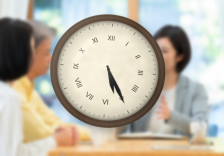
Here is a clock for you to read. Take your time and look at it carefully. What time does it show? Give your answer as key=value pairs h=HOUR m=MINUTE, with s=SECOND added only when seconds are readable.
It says h=5 m=25
